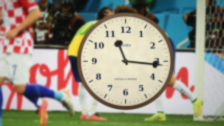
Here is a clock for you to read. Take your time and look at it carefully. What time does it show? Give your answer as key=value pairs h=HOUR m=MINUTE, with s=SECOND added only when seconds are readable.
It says h=11 m=16
